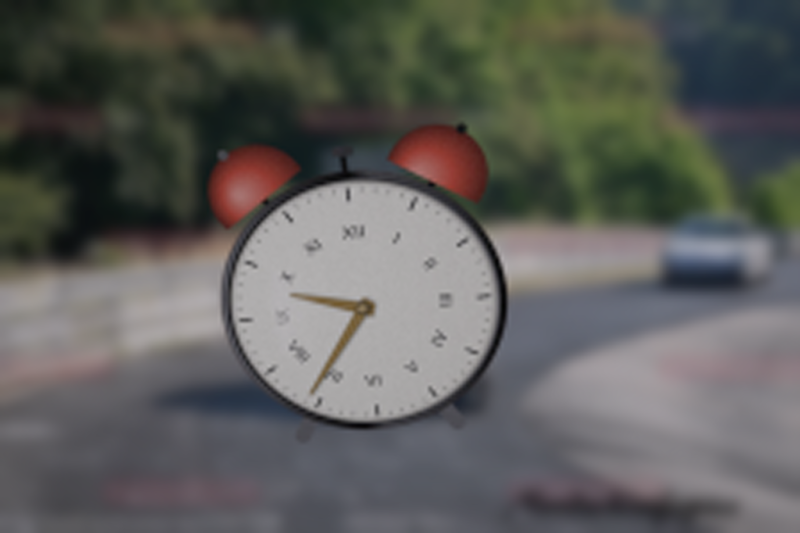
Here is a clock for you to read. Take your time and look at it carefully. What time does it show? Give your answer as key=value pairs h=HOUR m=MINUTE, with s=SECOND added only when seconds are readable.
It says h=9 m=36
